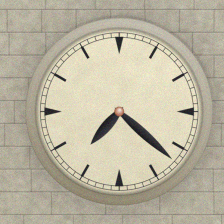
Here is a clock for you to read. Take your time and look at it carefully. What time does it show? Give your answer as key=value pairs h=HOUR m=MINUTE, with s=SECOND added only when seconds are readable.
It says h=7 m=22
